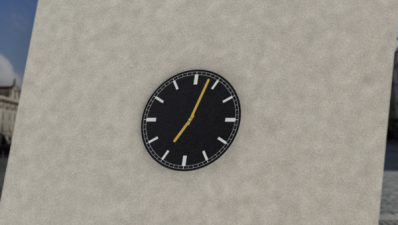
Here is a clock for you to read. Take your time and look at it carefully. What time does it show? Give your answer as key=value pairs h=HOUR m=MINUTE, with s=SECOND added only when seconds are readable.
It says h=7 m=3
